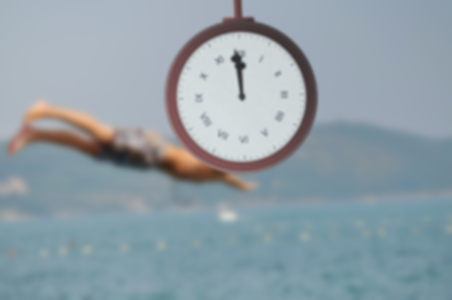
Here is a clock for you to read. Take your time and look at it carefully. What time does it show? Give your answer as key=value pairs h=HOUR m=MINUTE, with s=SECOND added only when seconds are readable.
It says h=11 m=59
